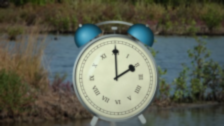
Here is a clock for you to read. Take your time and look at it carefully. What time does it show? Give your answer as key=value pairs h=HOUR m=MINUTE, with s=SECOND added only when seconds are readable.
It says h=2 m=0
